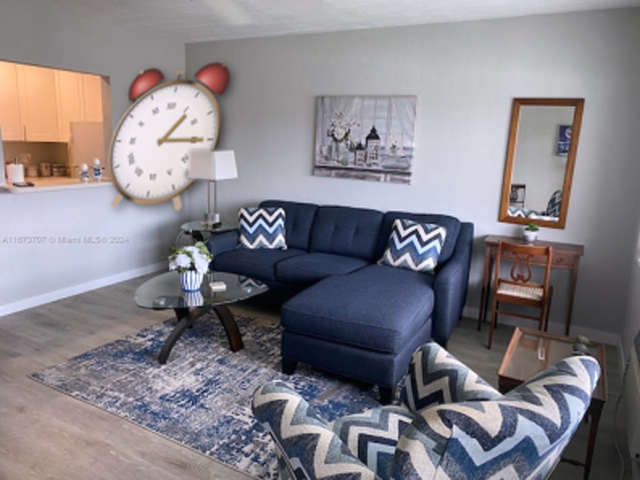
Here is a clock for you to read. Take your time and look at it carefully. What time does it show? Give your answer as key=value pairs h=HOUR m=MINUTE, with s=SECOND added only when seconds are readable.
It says h=1 m=15
